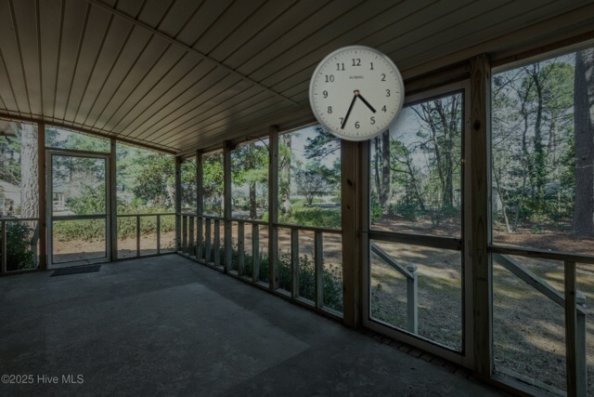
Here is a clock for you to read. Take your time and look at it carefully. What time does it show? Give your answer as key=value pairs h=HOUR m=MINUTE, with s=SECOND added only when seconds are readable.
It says h=4 m=34
